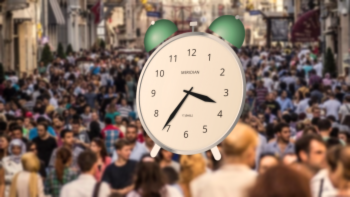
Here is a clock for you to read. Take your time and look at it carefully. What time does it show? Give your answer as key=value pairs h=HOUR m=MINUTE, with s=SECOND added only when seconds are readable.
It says h=3 m=36
